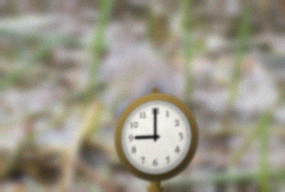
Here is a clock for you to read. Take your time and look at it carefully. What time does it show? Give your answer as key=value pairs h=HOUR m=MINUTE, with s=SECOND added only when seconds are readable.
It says h=9 m=0
